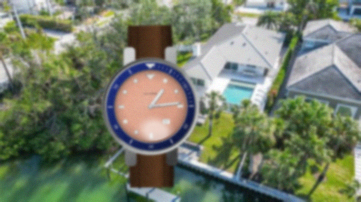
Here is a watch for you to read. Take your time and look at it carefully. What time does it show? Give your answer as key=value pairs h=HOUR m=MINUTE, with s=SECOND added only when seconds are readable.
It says h=1 m=14
